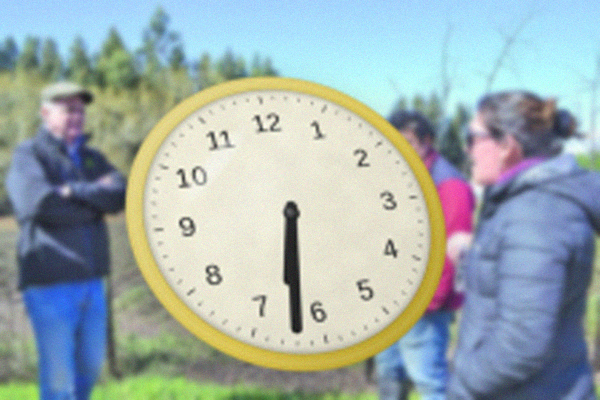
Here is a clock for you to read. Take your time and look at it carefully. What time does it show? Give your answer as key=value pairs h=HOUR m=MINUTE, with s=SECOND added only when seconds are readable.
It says h=6 m=32
